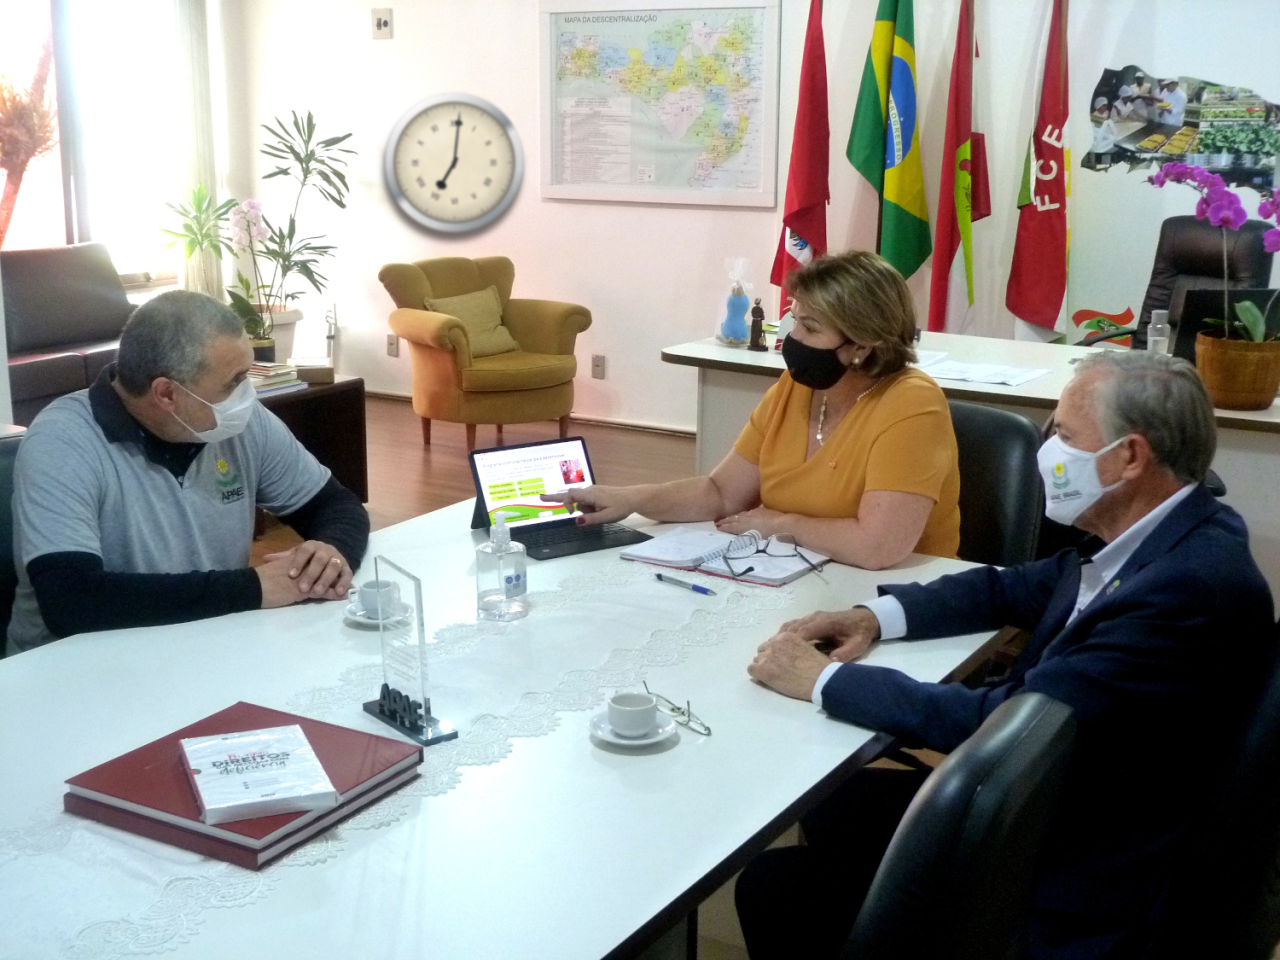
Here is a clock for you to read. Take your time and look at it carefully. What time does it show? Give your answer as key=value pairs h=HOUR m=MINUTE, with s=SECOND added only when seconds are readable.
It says h=7 m=1
